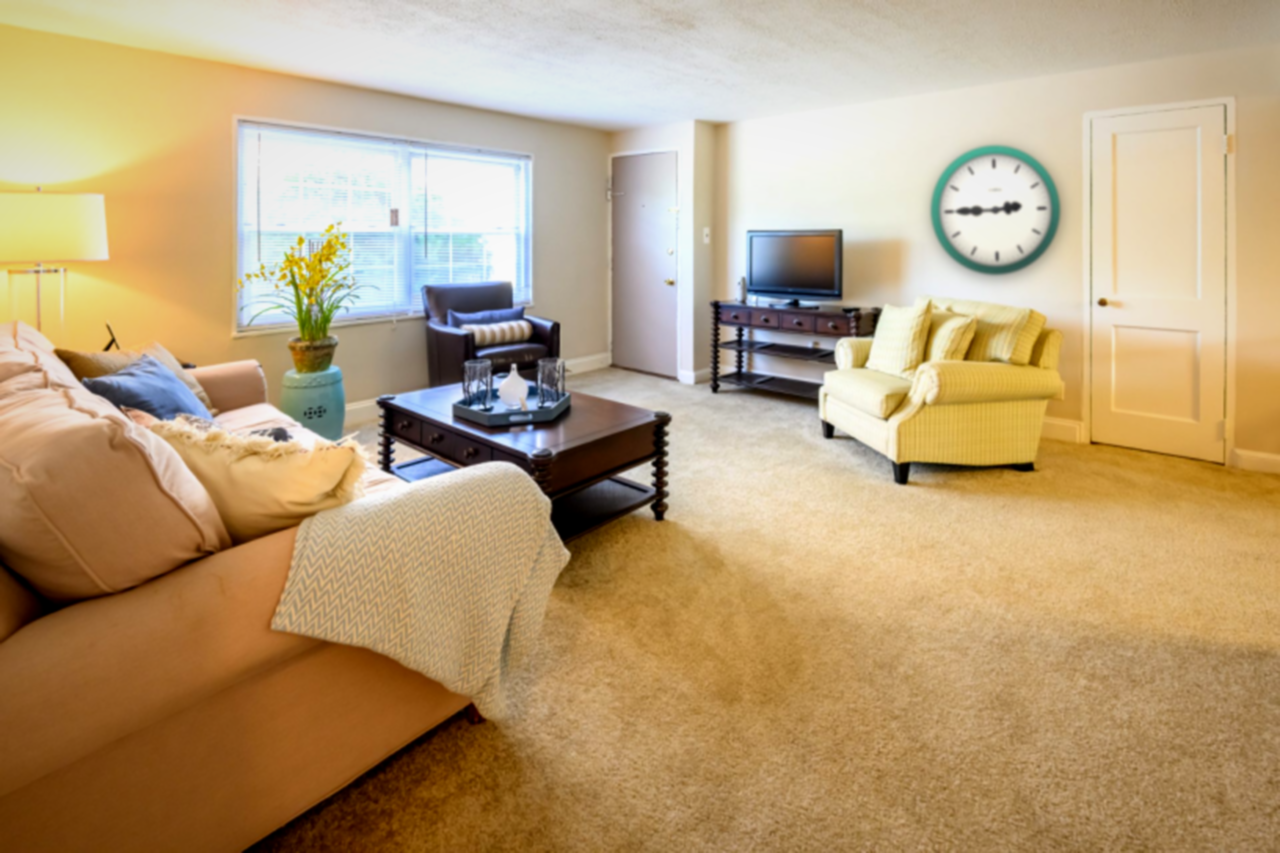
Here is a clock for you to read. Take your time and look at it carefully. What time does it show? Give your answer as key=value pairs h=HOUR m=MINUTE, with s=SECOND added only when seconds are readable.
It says h=2 m=45
